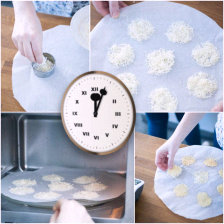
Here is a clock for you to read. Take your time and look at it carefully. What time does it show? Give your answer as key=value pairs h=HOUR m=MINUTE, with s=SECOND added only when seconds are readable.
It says h=12 m=4
